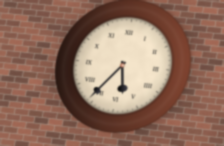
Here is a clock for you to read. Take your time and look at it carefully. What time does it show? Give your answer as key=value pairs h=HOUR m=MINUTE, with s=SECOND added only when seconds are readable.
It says h=5 m=36
